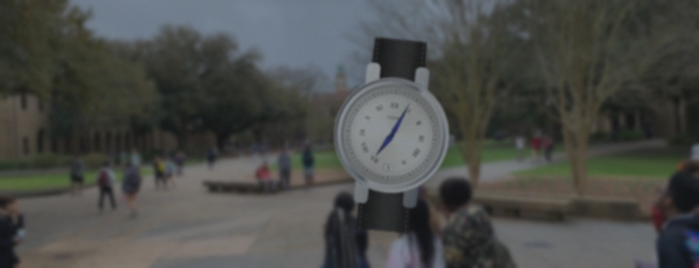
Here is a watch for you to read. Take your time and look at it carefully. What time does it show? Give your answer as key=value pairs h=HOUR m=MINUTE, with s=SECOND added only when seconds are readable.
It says h=7 m=4
